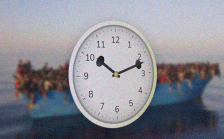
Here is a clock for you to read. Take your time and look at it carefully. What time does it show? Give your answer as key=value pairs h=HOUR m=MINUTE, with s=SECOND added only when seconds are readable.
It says h=10 m=12
